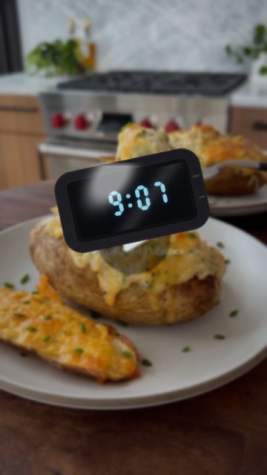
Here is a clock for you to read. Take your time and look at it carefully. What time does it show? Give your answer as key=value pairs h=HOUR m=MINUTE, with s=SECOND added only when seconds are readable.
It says h=9 m=7
